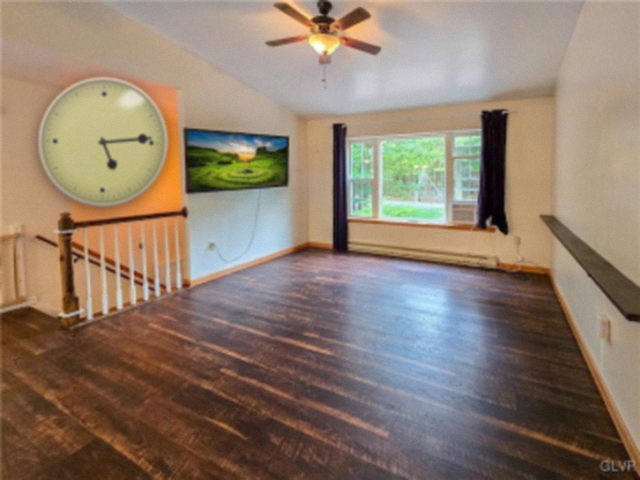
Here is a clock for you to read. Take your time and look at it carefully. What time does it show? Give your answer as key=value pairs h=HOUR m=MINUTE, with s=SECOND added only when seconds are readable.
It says h=5 m=14
